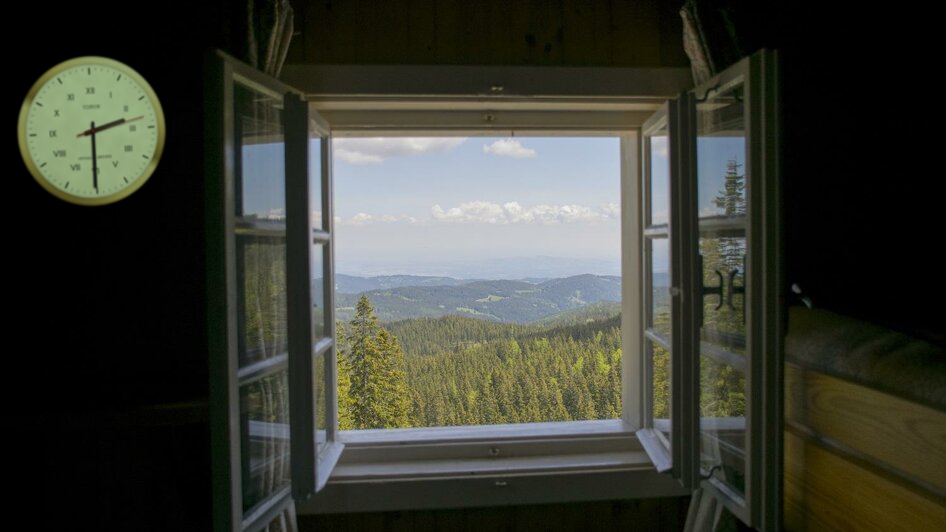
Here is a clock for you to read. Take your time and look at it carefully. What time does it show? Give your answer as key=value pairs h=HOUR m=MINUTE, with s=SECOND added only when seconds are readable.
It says h=2 m=30 s=13
